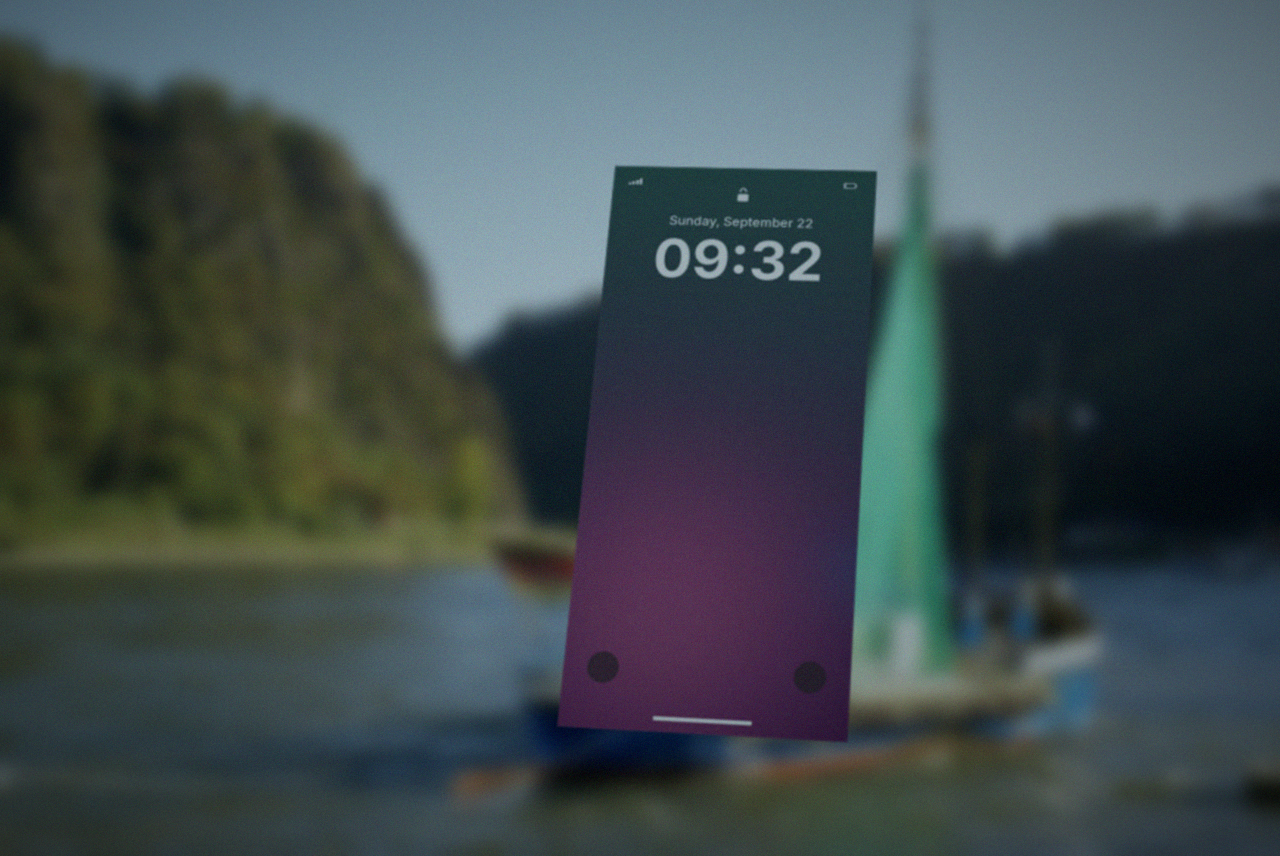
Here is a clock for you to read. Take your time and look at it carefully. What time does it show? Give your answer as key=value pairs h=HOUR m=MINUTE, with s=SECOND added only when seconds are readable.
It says h=9 m=32
